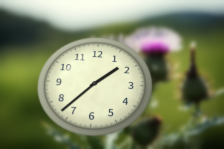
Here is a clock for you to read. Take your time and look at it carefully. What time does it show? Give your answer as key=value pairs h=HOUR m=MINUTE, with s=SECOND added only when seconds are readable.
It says h=1 m=37
